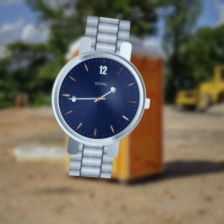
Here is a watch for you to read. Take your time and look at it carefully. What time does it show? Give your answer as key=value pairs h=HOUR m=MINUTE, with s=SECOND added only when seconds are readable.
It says h=1 m=44
